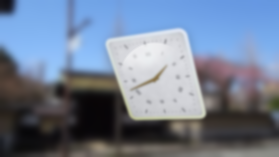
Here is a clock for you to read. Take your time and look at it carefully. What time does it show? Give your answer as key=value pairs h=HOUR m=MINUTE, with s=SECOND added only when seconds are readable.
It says h=1 m=42
